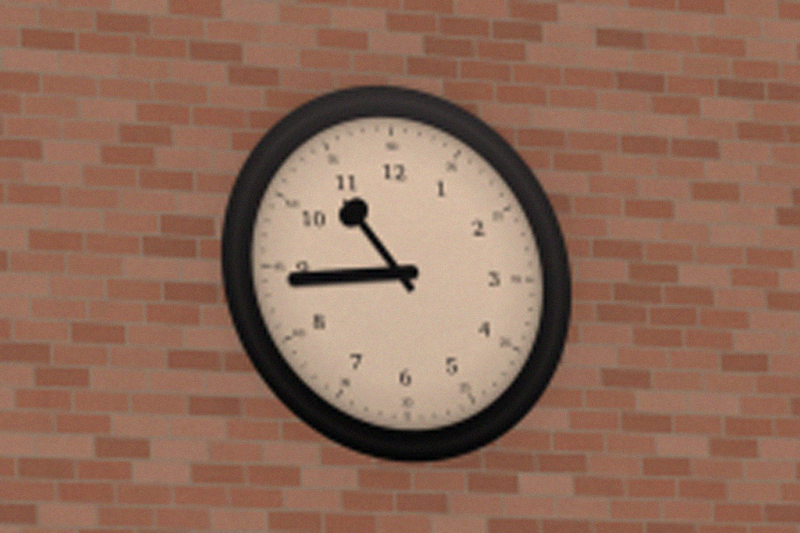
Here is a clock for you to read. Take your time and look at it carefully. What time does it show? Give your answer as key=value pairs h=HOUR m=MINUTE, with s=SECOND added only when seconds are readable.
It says h=10 m=44
